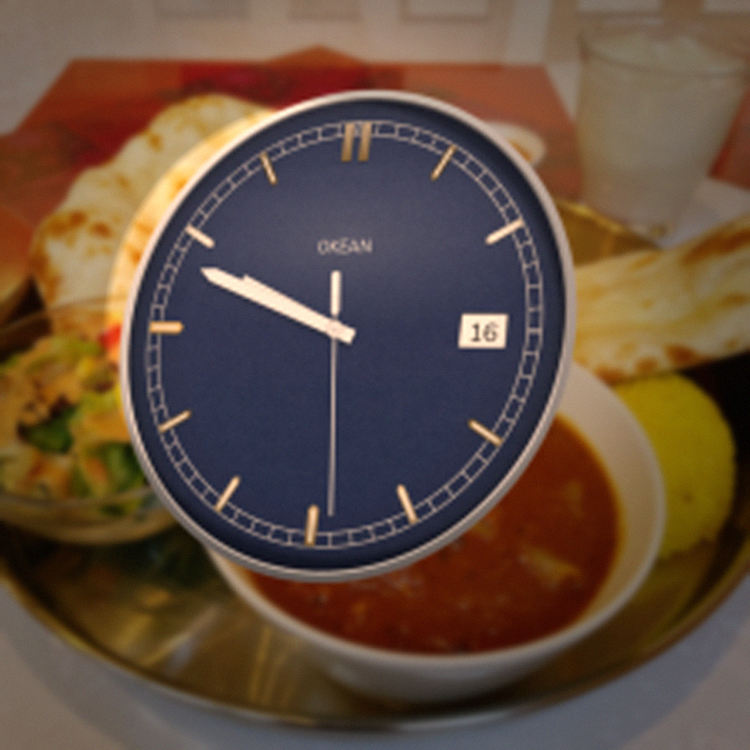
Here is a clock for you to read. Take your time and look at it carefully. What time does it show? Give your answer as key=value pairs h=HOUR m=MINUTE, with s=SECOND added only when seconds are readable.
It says h=9 m=48 s=29
